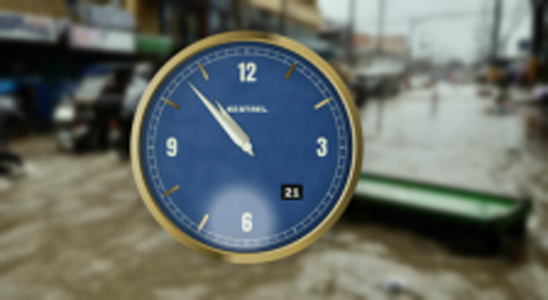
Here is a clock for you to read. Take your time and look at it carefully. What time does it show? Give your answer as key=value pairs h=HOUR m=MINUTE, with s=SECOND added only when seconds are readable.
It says h=10 m=53
